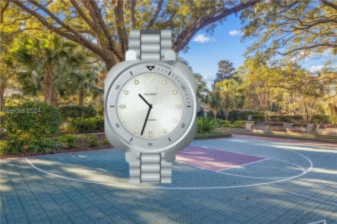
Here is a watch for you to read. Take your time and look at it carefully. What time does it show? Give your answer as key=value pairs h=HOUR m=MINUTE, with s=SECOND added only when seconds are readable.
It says h=10 m=33
